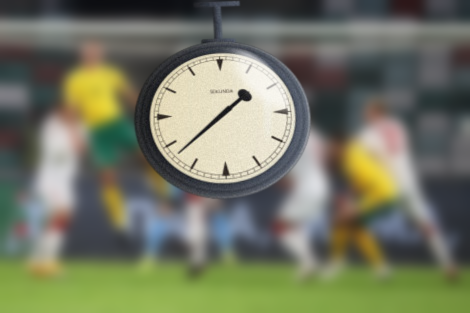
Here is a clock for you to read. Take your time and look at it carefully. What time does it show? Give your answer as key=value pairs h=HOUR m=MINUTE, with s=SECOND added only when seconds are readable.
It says h=1 m=38
